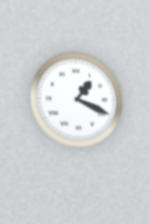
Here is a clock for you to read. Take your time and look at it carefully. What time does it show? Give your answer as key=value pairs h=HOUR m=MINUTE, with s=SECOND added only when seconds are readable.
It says h=1 m=19
